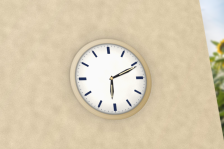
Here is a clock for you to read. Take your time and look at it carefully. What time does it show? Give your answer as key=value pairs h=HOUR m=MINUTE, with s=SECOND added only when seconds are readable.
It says h=6 m=11
